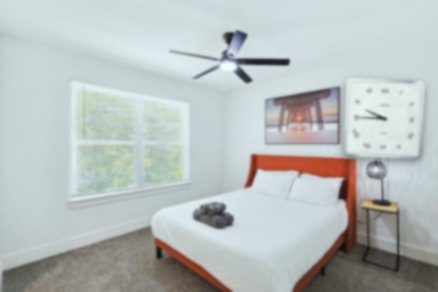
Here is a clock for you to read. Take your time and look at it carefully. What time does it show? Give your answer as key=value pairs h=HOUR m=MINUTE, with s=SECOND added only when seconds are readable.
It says h=9 m=45
